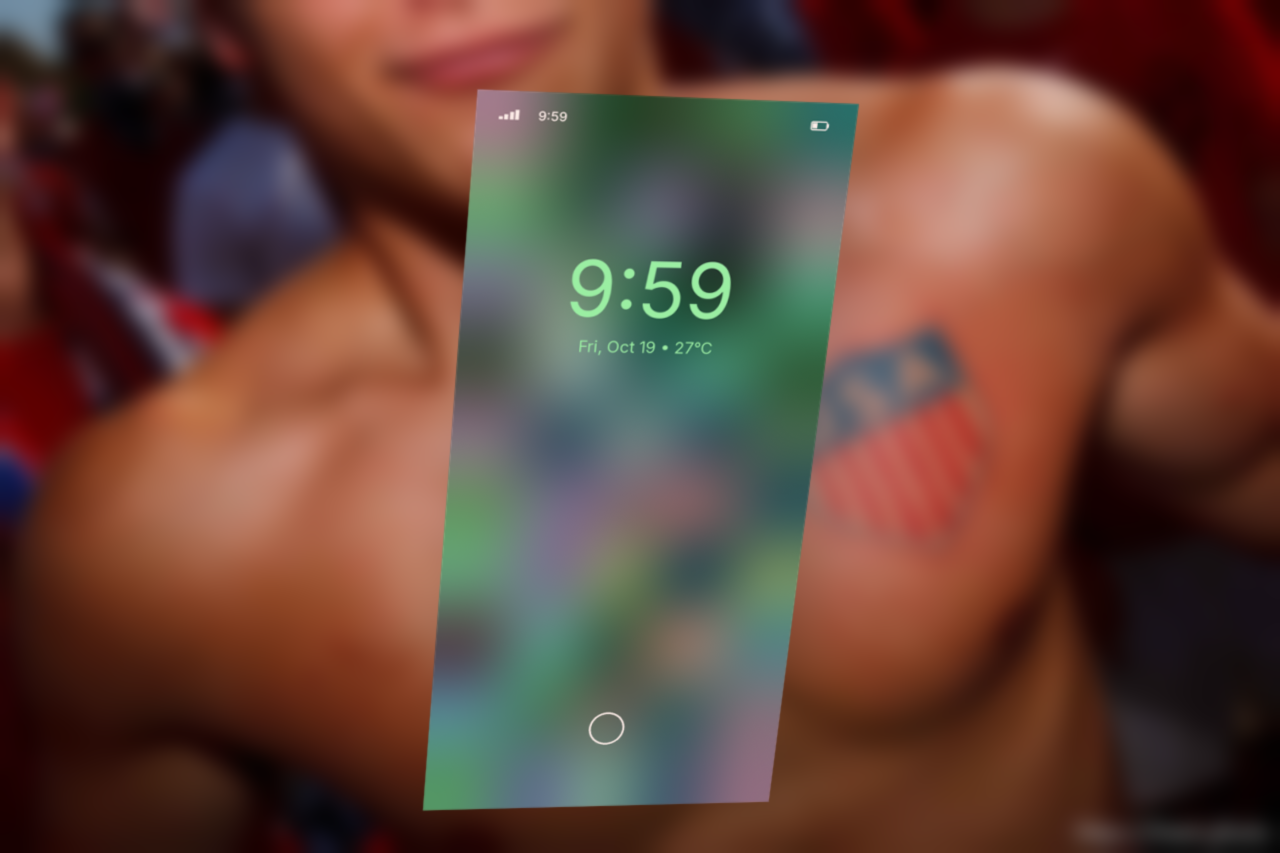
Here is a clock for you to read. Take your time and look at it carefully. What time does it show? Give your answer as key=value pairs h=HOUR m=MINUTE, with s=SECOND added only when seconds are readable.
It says h=9 m=59
